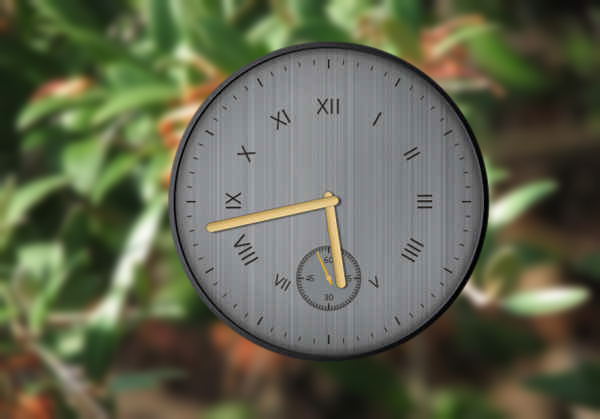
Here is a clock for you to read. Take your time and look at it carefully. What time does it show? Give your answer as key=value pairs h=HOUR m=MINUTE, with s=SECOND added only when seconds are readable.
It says h=5 m=42 s=56
